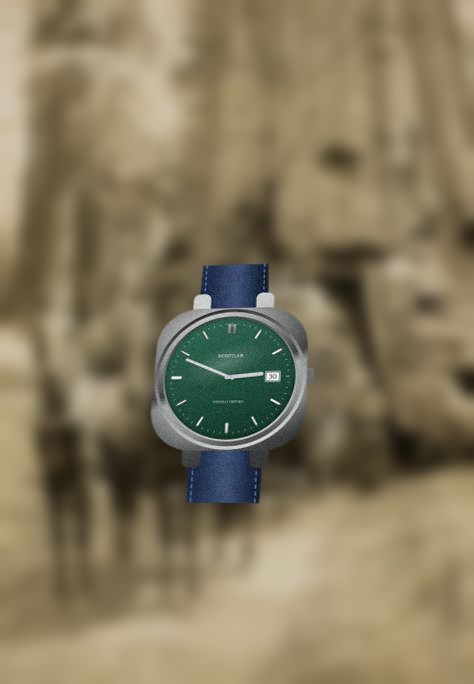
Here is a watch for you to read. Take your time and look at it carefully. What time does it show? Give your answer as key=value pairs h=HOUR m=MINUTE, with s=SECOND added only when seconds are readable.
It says h=2 m=49
